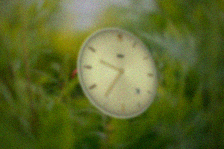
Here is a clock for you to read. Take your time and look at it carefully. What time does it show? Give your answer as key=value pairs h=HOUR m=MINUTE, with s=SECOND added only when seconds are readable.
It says h=9 m=36
